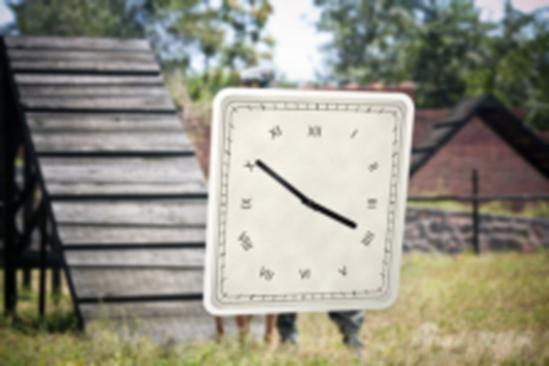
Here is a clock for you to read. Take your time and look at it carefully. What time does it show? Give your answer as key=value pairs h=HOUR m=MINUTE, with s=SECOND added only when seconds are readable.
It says h=3 m=51
